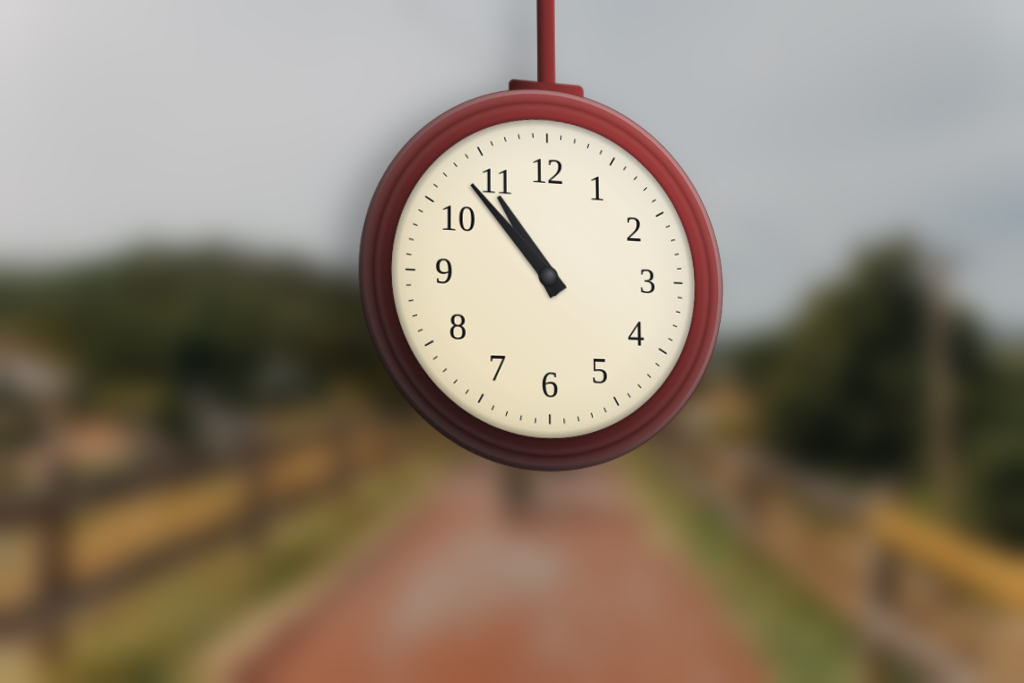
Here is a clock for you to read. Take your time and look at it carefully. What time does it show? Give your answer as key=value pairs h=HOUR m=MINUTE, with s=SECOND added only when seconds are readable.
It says h=10 m=53
